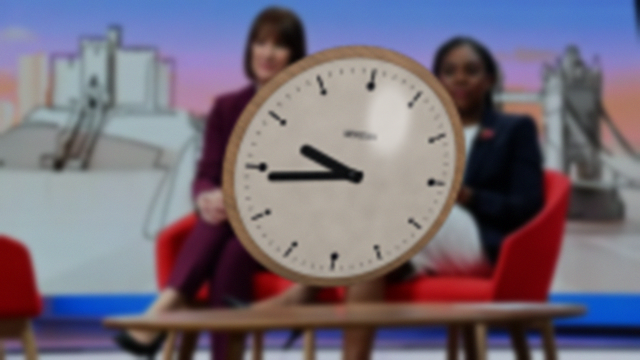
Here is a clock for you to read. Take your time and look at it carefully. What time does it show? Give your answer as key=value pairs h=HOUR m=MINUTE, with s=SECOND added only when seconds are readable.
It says h=9 m=44
